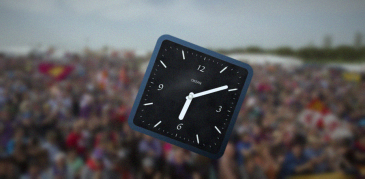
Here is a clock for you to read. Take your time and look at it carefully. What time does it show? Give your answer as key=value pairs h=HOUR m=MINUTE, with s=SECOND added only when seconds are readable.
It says h=6 m=9
